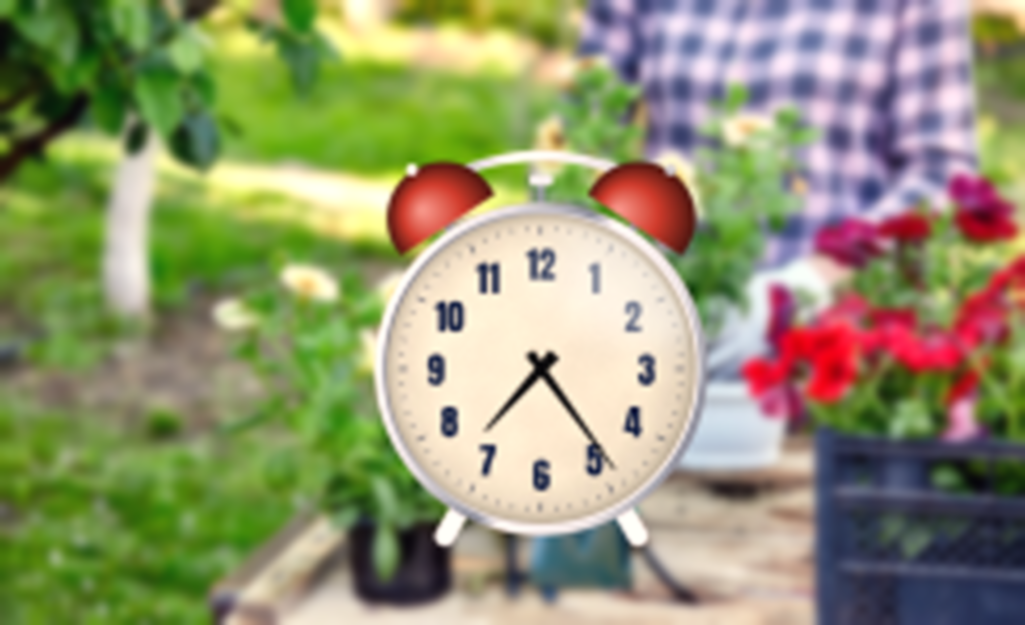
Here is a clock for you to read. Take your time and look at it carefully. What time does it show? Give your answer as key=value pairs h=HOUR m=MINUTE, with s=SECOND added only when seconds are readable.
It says h=7 m=24
